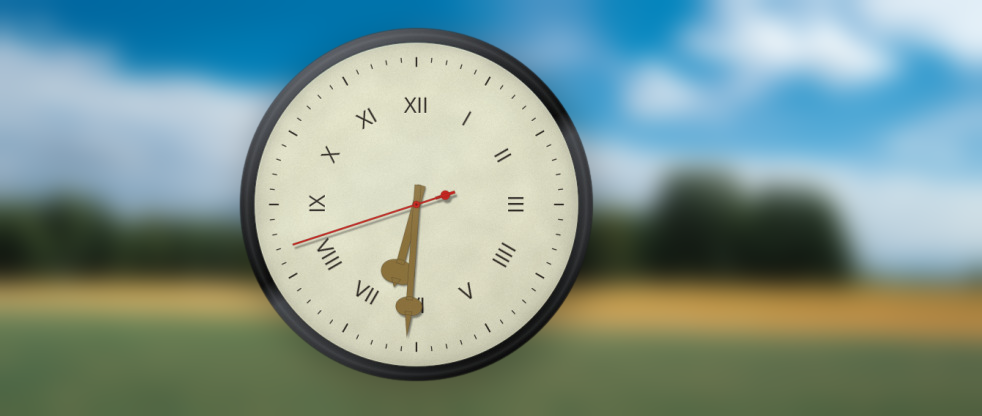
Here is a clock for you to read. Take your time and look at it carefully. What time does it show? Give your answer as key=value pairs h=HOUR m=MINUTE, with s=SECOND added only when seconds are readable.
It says h=6 m=30 s=42
